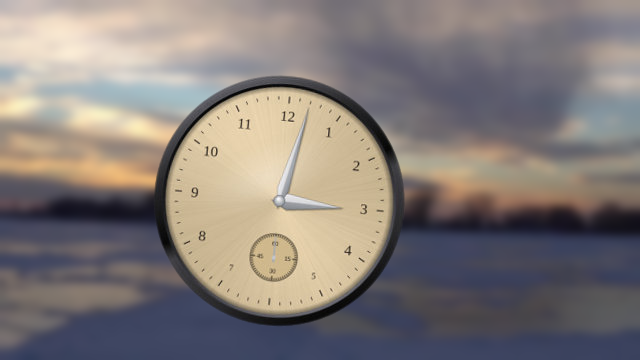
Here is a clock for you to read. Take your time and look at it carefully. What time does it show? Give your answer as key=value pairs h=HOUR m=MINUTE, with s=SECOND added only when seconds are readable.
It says h=3 m=2
